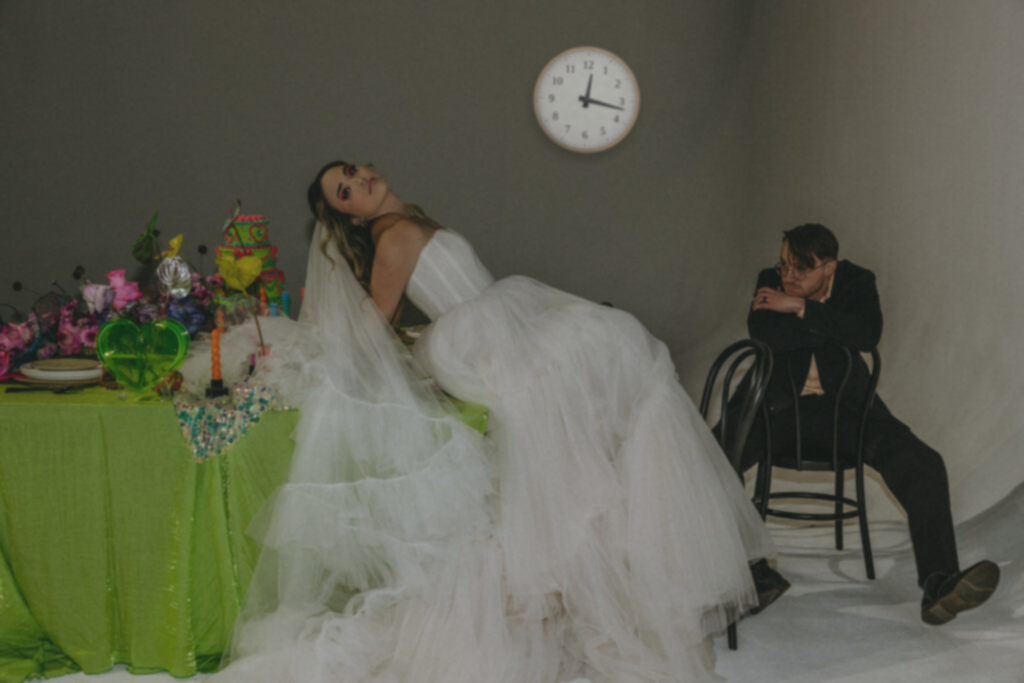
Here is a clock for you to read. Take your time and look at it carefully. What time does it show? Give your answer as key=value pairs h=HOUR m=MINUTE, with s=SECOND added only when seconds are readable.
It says h=12 m=17
